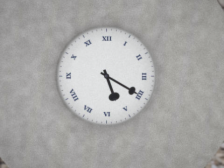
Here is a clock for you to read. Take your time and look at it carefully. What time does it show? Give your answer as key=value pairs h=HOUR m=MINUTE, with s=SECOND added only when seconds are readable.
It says h=5 m=20
